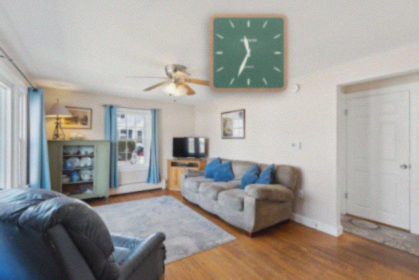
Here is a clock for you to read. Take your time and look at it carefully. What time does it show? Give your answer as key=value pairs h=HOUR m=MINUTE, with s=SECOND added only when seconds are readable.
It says h=11 m=34
